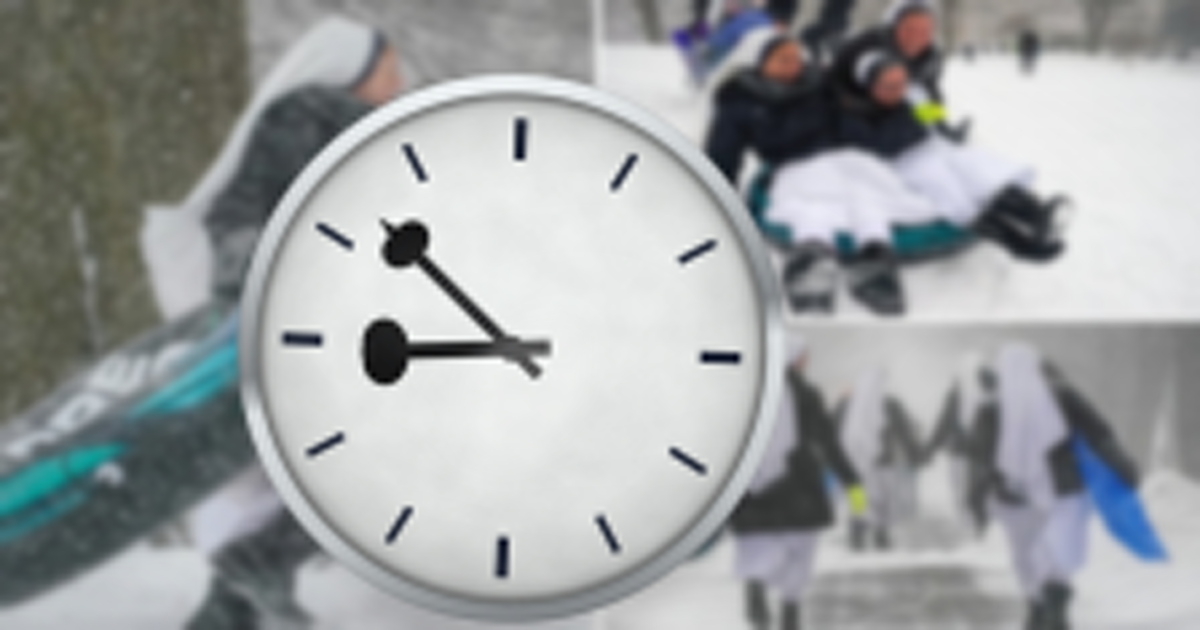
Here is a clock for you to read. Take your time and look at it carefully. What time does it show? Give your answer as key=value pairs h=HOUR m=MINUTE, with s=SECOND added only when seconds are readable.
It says h=8 m=52
